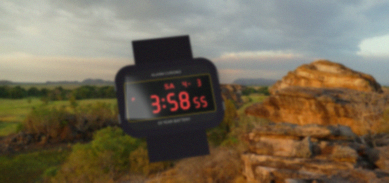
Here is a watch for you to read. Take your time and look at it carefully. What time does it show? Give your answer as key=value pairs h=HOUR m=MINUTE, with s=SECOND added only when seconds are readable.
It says h=3 m=58 s=55
